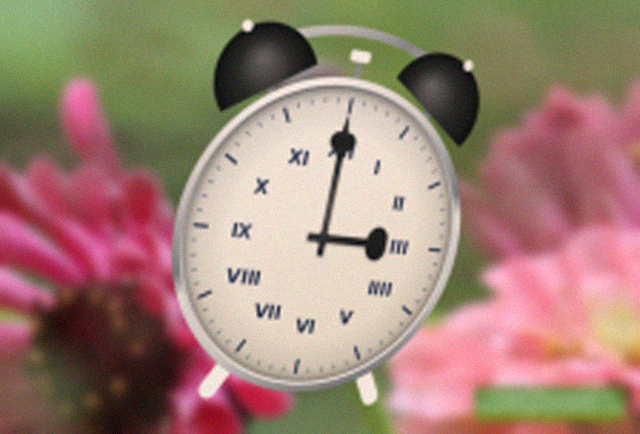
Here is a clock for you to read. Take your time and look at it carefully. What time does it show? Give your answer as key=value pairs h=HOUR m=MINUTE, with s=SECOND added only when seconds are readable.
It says h=3 m=0
